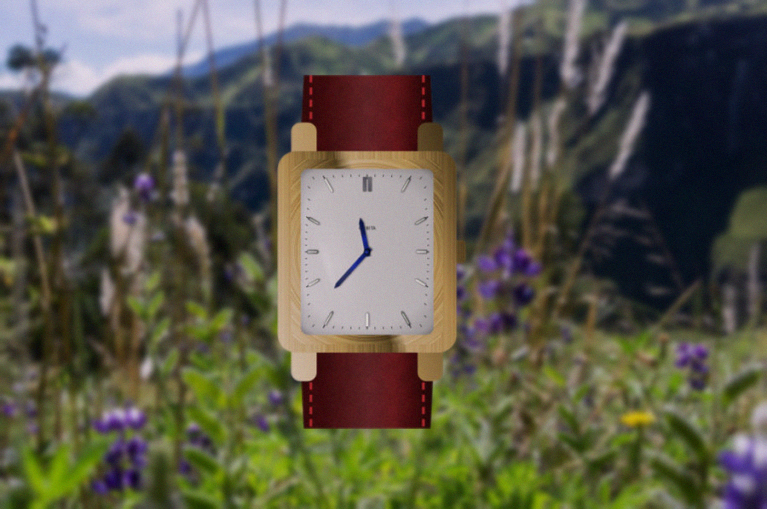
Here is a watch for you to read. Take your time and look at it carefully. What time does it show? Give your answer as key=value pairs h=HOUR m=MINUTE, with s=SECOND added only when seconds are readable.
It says h=11 m=37
